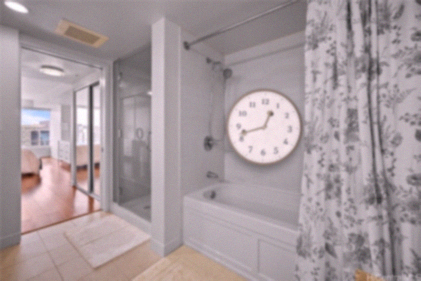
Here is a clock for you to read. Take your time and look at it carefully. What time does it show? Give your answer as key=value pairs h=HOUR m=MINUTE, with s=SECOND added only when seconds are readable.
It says h=12 m=42
